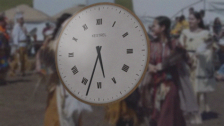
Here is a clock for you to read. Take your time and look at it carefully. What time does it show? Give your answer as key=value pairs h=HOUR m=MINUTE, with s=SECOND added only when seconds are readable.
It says h=5 m=33
